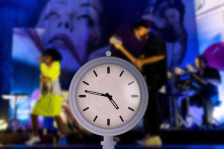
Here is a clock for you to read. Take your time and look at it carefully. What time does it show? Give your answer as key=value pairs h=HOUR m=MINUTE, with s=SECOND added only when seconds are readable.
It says h=4 m=47
